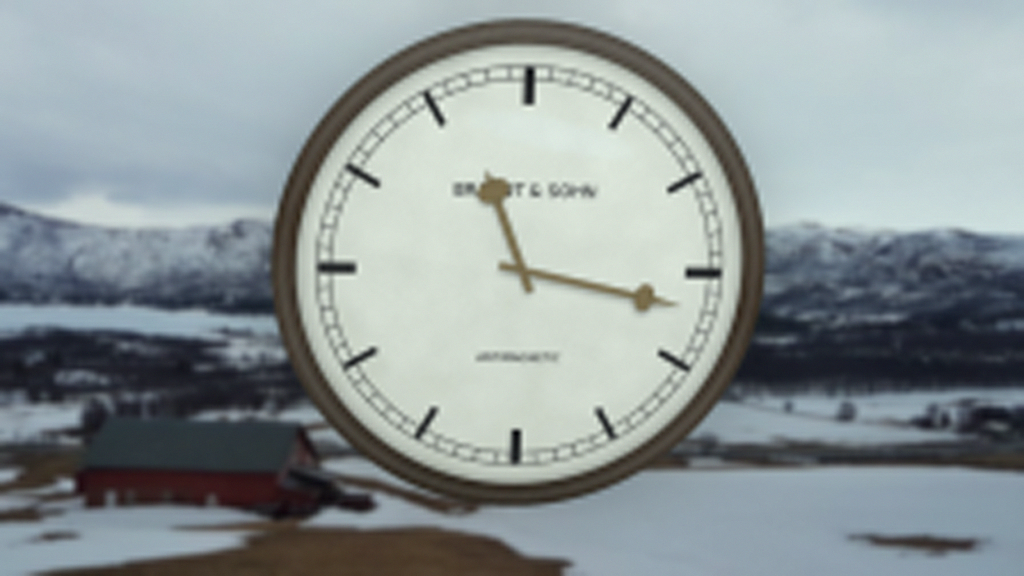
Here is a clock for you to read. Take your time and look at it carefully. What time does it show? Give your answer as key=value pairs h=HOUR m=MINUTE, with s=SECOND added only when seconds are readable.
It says h=11 m=17
